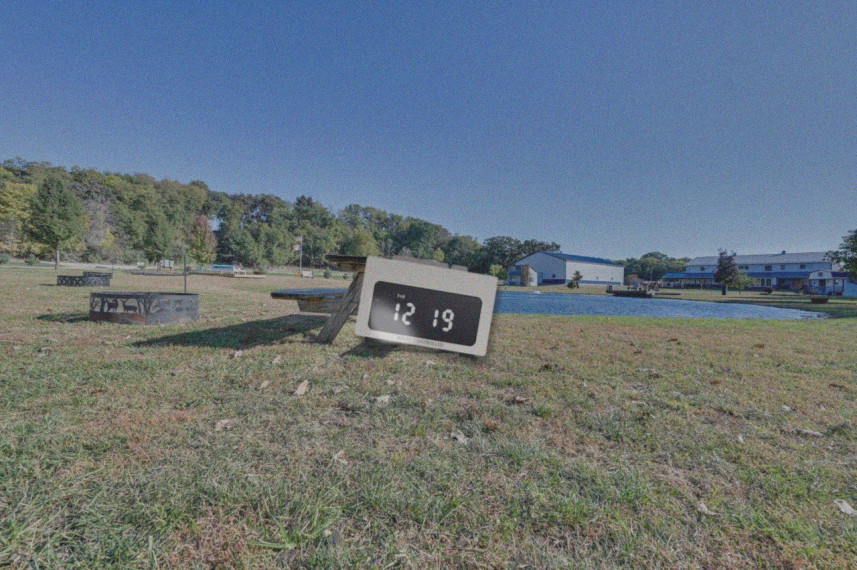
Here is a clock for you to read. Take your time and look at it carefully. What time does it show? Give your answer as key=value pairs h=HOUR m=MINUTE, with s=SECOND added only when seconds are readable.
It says h=12 m=19
